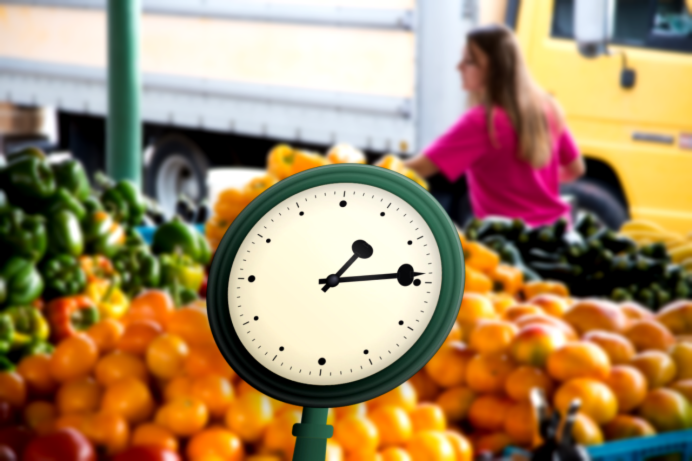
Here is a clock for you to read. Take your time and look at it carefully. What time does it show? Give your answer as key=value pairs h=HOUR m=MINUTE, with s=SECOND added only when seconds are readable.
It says h=1 m=14
